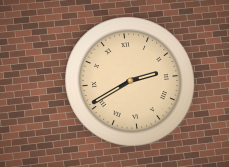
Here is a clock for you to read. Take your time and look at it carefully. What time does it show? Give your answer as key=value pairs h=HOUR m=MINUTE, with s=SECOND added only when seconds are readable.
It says h=2 m=41
